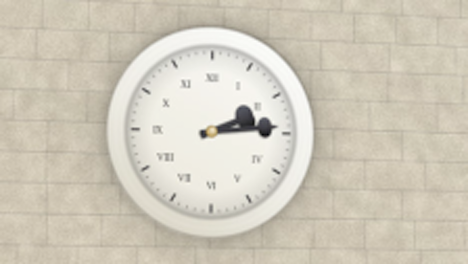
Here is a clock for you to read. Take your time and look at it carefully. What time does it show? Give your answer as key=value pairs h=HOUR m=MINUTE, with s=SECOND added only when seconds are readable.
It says h=2 m=14
